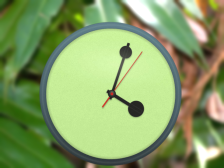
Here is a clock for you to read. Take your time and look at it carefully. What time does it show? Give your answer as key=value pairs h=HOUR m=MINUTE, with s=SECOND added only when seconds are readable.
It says h=4 m=3 s=6
